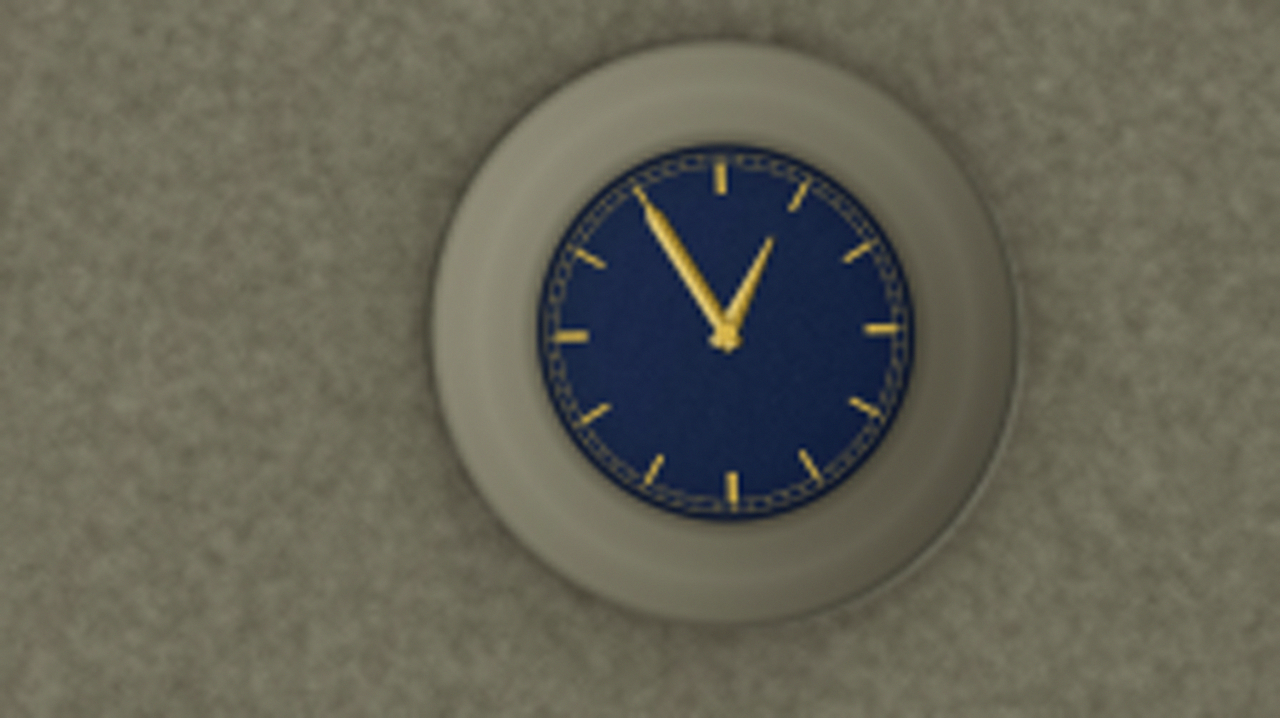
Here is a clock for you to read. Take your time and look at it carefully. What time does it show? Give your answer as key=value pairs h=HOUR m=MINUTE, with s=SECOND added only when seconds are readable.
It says h=12 m=55
